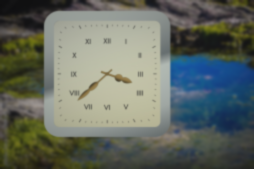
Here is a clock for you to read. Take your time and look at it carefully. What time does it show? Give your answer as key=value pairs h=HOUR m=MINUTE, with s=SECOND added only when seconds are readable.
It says h=3 m=38
